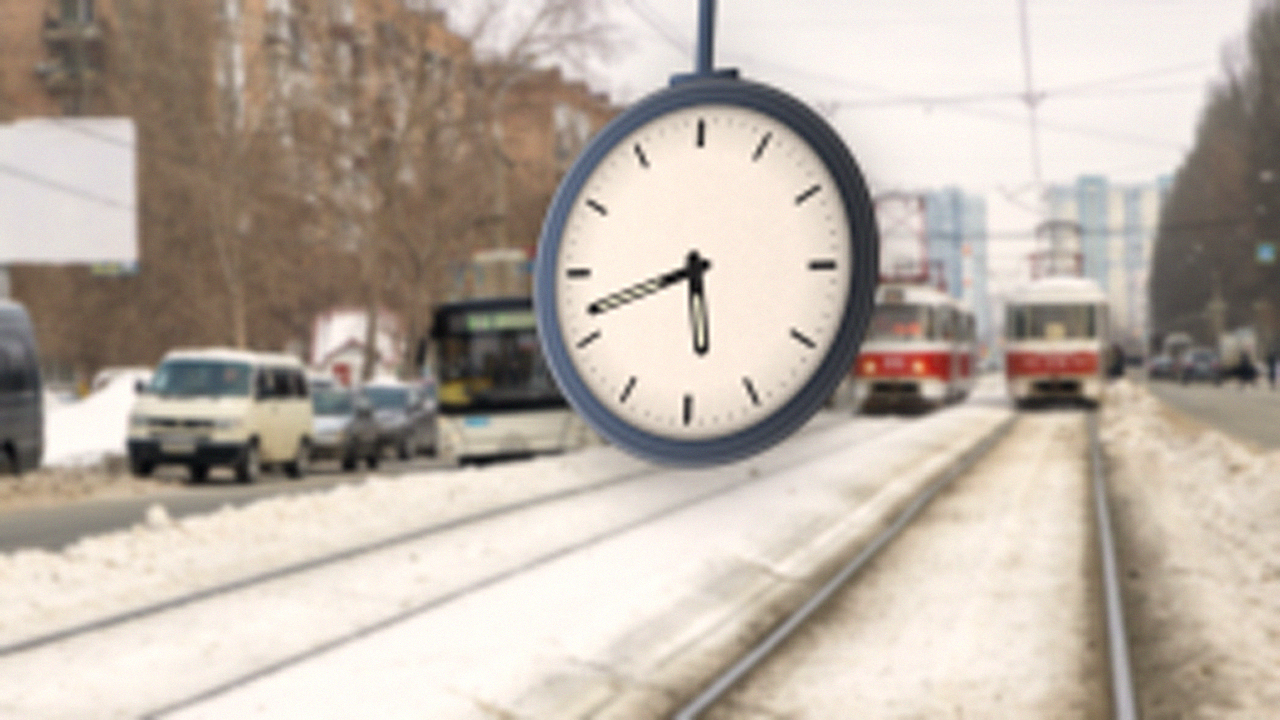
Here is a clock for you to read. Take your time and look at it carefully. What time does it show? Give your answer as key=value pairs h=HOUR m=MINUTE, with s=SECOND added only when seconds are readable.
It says h=5 m=42
